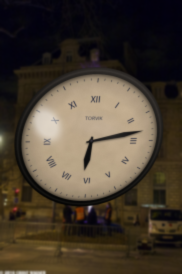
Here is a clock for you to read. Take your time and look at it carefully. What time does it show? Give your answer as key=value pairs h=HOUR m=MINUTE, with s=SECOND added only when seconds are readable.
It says h=6 m=13
